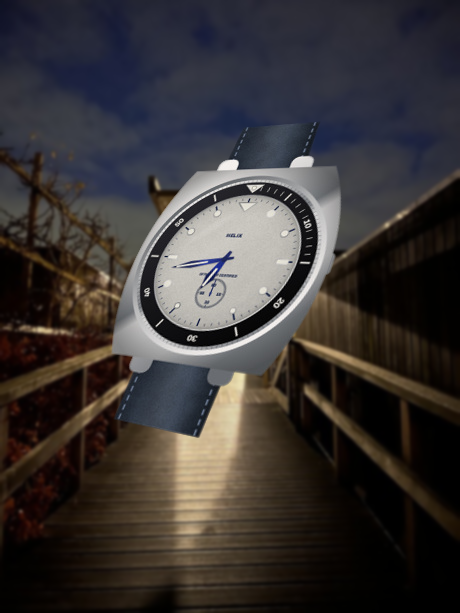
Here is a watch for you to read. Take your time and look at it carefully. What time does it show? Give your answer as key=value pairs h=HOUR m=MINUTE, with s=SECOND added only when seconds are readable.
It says h=6 m=43
